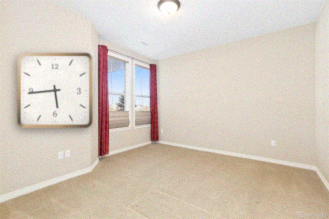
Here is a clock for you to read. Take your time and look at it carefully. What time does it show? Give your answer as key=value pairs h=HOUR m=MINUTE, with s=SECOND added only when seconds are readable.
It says h=5 m=44
